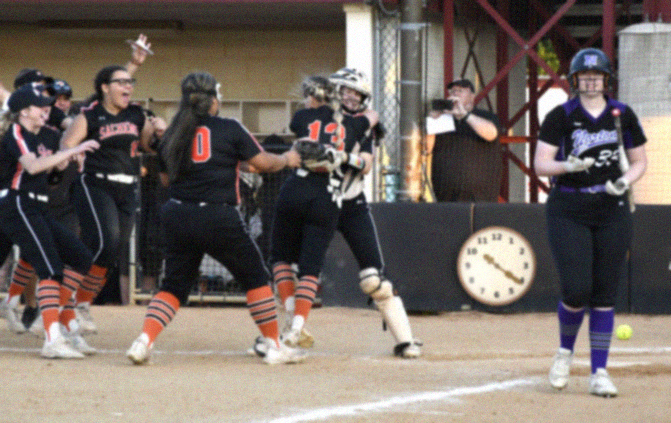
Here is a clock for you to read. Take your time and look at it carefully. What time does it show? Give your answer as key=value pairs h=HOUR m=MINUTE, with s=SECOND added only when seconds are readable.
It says h=10 m=21
